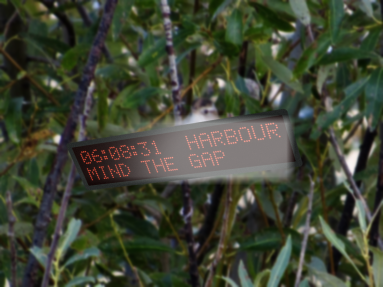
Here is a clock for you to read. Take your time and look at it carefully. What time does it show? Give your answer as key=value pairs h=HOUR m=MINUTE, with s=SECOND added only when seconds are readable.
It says h=6 m=8 s=31
